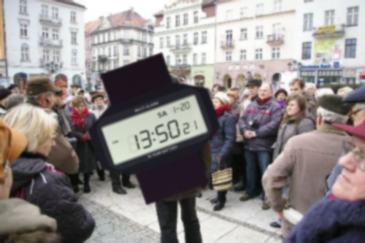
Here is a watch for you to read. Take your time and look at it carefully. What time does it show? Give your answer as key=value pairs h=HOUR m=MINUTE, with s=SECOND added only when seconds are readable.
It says h=13 m=50 s=21
